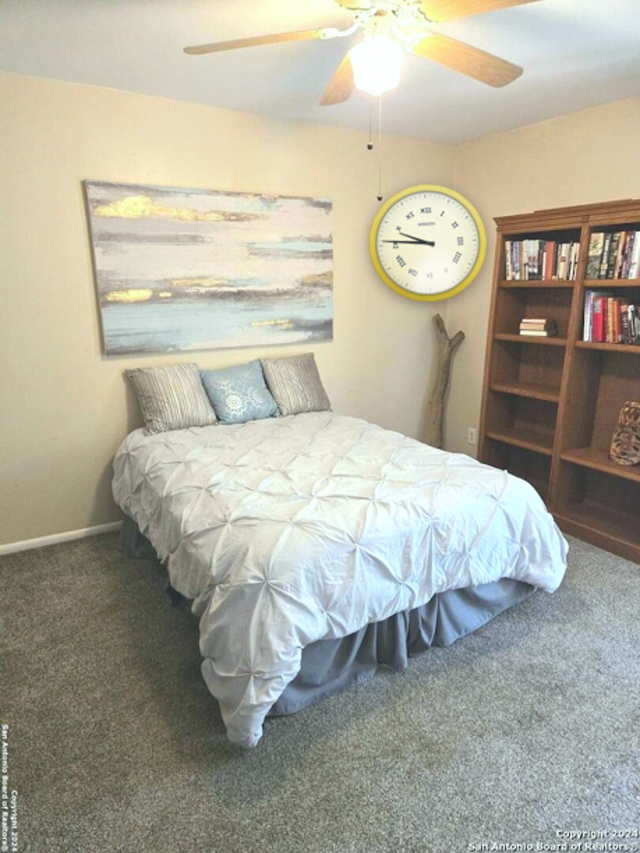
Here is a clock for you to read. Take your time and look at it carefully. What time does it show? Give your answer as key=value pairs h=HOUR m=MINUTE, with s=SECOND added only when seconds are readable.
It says h=9 m=46
